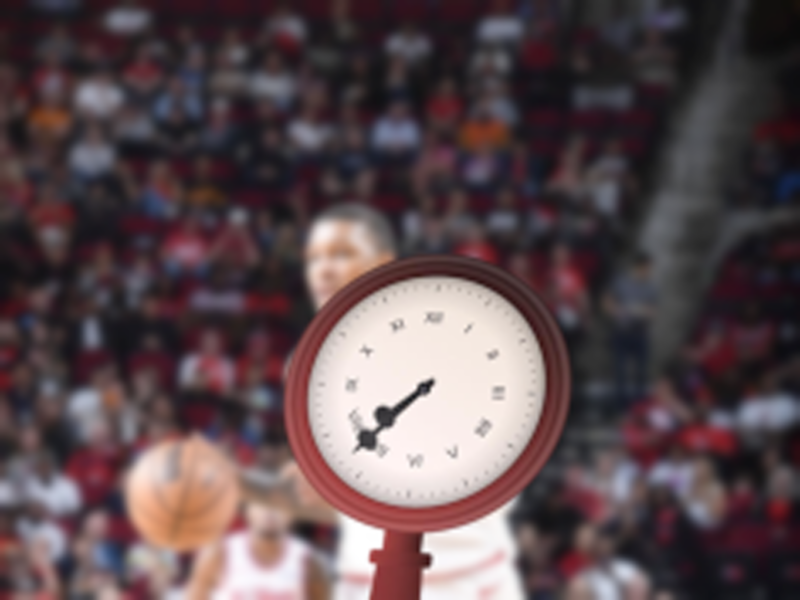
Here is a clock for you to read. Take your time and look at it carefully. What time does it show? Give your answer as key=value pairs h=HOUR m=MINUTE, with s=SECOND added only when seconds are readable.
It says h=7 m=37
